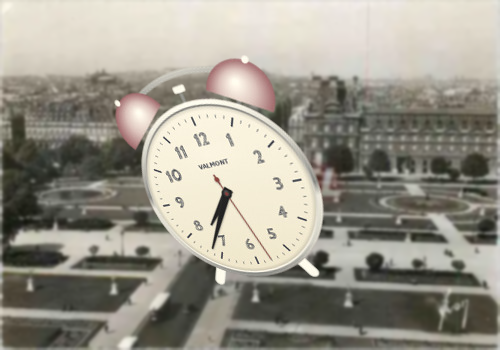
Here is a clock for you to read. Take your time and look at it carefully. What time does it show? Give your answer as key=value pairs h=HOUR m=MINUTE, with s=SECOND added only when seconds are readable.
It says h=7 m=36 s=28
